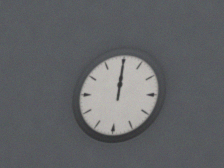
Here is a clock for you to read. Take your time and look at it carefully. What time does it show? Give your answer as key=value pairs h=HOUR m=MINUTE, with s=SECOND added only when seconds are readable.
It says h=12 m=0
